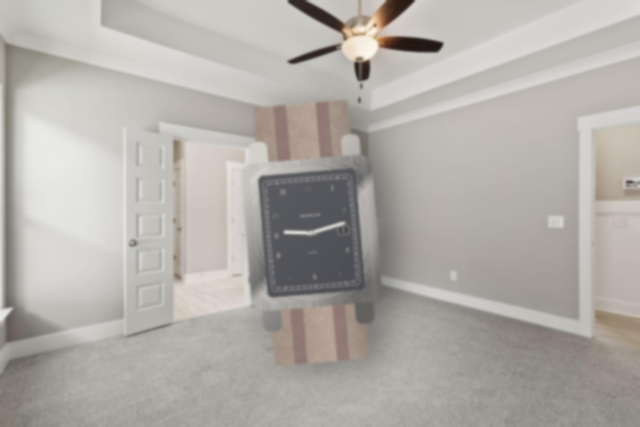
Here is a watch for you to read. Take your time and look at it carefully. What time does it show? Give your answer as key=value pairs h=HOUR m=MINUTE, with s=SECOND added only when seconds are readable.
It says h=9 m=13
